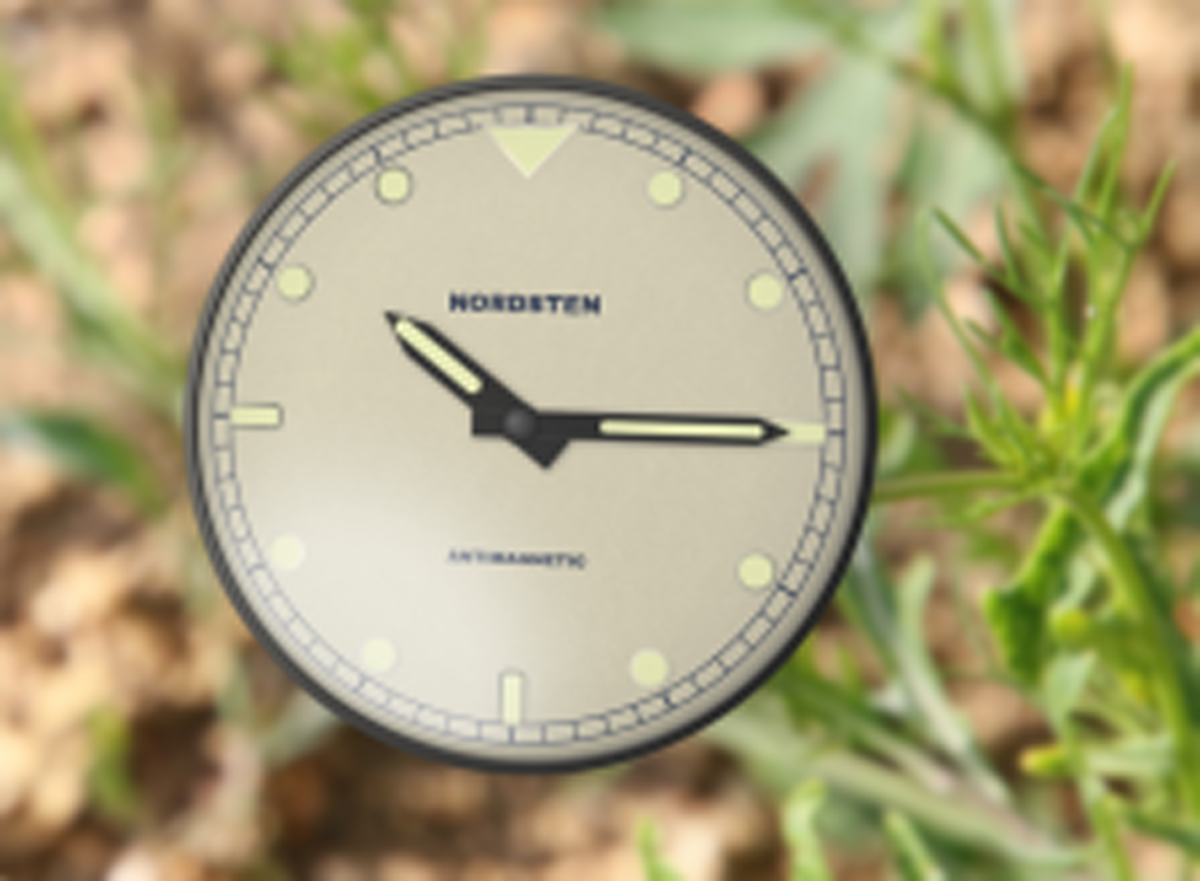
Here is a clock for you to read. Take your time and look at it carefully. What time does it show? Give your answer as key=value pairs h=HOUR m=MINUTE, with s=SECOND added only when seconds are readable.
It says h=10 m=15
